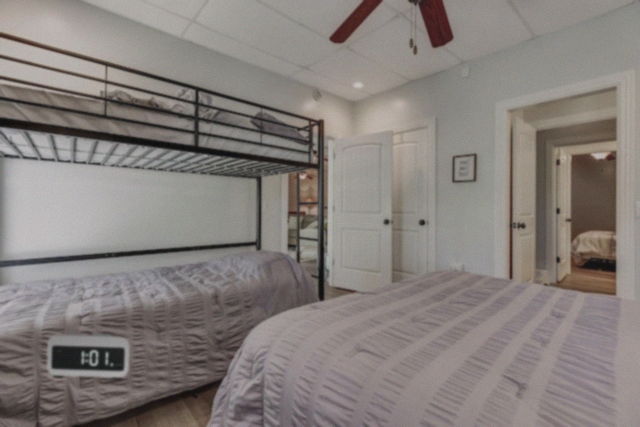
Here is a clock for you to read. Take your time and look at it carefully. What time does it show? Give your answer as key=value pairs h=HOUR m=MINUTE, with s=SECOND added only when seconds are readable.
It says h=1 m=1
